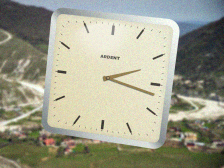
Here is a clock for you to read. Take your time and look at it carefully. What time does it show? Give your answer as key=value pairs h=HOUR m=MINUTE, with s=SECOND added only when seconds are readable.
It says h=2 m=17
